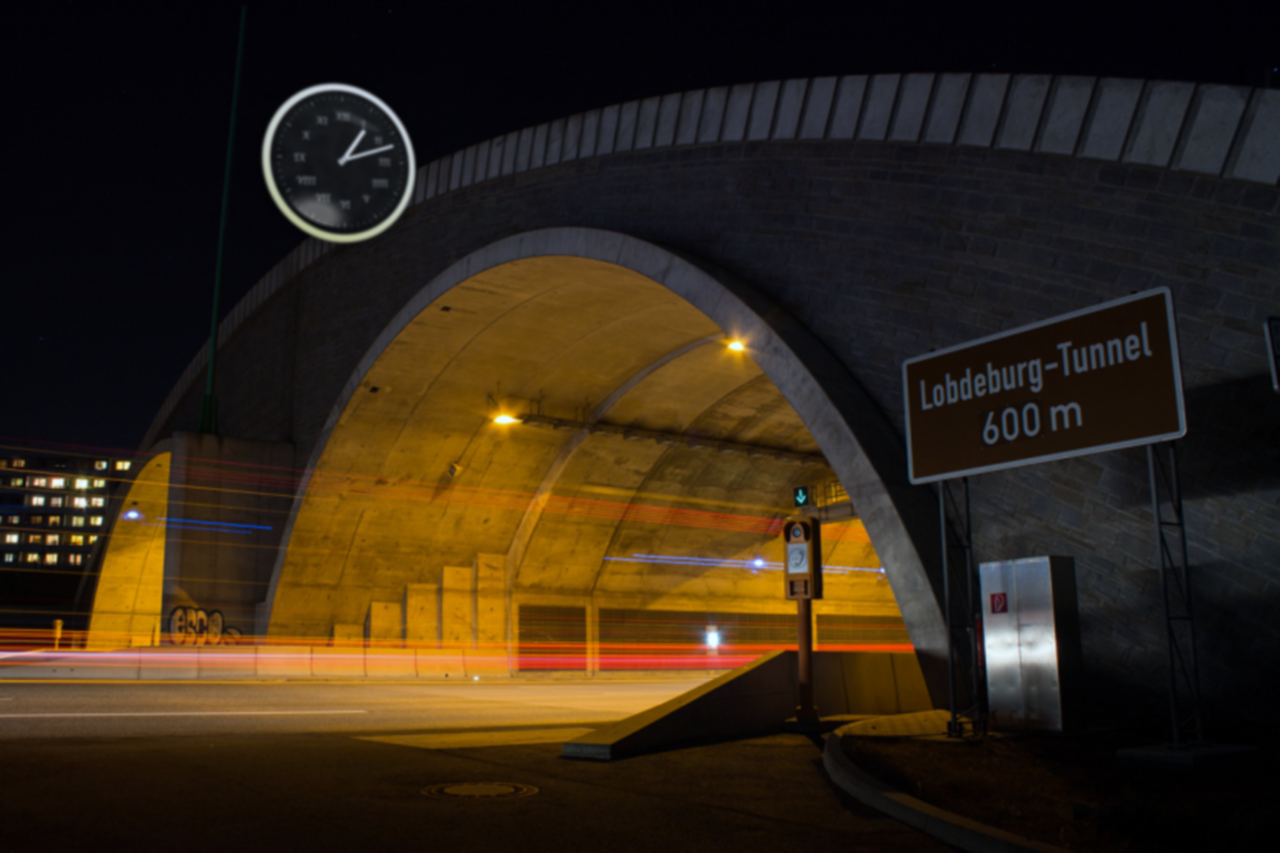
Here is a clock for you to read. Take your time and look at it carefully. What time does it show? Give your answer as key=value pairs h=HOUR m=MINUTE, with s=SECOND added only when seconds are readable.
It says h=1 m=12
